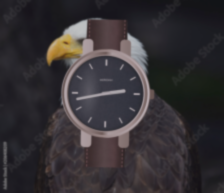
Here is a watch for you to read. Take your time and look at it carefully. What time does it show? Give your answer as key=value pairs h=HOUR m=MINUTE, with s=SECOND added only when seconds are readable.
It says h=2 m=43
